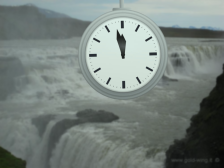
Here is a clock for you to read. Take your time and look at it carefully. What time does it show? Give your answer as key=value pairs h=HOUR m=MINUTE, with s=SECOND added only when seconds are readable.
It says h=11 m=58
